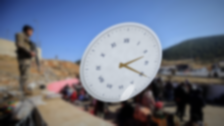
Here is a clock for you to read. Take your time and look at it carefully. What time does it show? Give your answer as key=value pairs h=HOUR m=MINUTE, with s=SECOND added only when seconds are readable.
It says h=2 m=20
